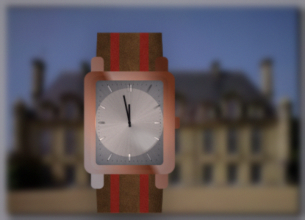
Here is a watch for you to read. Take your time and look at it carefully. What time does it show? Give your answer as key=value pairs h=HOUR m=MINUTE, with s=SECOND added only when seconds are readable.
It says h=11 m=58
